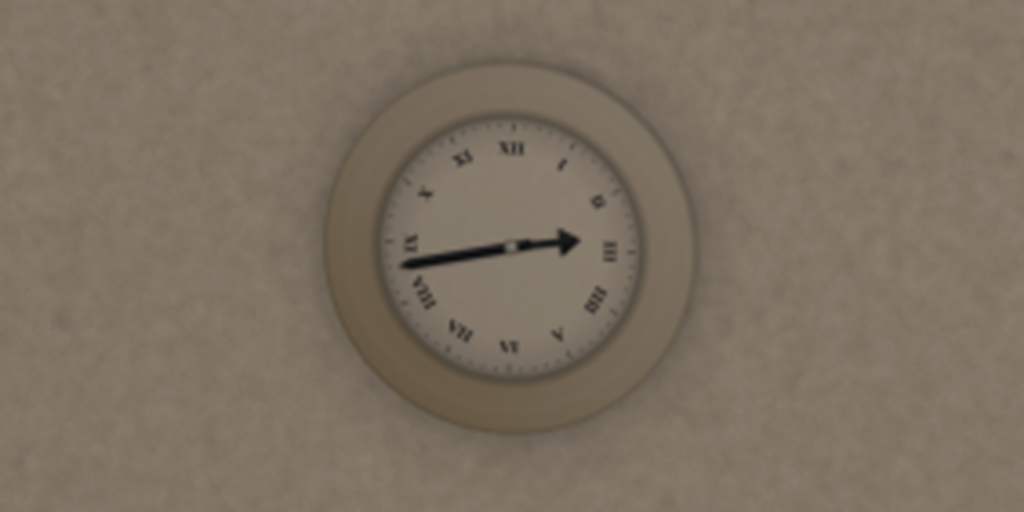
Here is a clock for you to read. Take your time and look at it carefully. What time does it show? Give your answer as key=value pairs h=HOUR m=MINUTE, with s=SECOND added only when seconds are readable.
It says h=2 m=43
